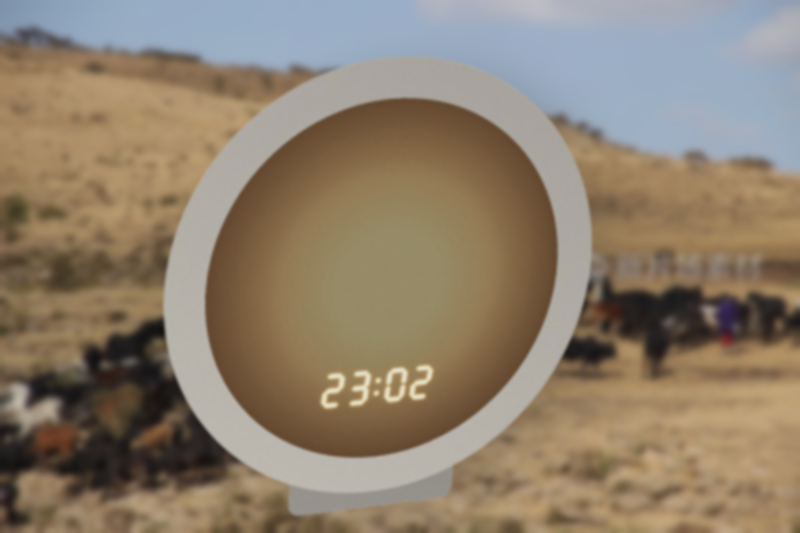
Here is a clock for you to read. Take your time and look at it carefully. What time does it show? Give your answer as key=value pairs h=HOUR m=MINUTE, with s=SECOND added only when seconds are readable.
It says h=23 m=2
